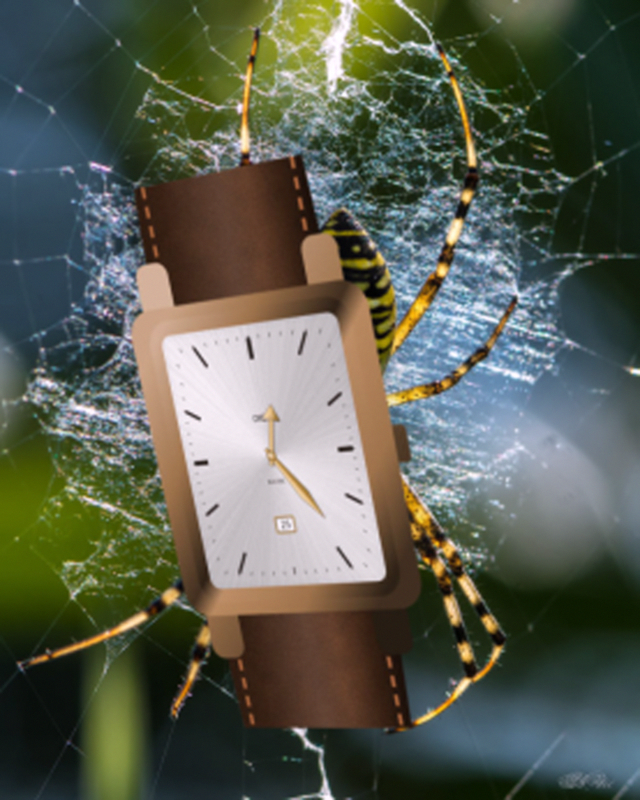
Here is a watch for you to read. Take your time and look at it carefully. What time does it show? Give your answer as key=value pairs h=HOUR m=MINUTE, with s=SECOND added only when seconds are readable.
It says h=12 m=24
